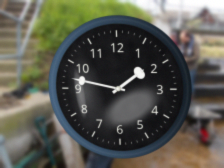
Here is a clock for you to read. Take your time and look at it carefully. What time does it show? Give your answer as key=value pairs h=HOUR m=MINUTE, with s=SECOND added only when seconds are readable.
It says h=1 m=47
